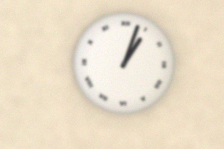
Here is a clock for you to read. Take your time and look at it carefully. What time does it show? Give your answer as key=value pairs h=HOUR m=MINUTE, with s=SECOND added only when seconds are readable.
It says h=1 m=3
